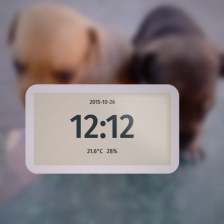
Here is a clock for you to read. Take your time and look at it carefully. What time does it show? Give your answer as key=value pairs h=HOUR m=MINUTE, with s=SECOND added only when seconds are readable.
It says h=12 m=12
